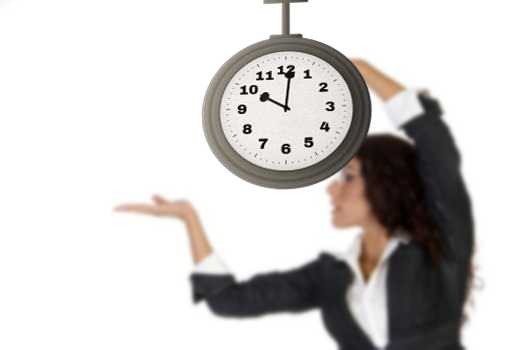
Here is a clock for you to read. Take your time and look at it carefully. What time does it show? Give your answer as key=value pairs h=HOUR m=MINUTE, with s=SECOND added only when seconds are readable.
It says h=10 m=1
